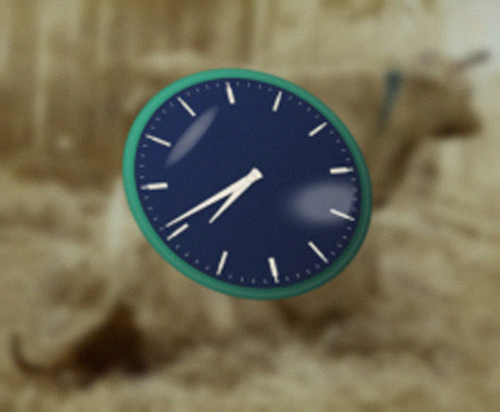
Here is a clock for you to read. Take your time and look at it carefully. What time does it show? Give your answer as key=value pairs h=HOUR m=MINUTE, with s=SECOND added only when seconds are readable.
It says h=7 m=41
